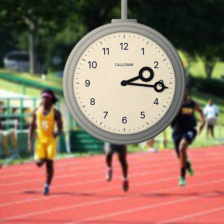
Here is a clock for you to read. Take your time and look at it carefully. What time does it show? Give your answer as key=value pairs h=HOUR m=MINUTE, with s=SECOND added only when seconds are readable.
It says h=2 m=16
